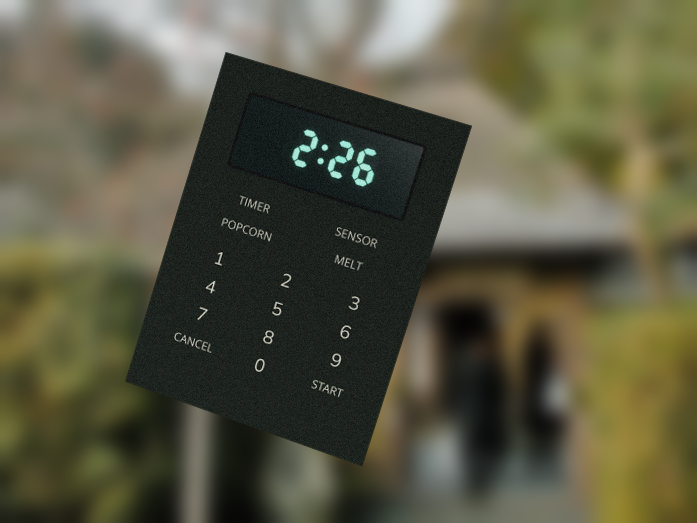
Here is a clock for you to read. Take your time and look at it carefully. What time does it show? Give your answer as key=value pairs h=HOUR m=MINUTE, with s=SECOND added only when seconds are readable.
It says h=2 m=26
